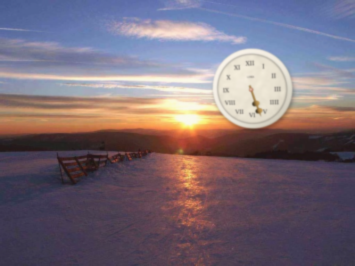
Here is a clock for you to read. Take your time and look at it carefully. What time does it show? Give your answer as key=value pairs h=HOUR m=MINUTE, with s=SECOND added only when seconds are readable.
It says h=5 m=27
